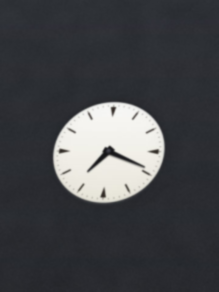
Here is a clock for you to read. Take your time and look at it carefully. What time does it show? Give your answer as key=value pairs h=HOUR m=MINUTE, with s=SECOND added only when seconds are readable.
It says h=7 m=19
